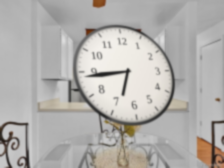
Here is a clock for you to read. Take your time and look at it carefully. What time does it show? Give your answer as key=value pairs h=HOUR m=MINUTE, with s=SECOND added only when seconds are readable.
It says h=6 m=44
